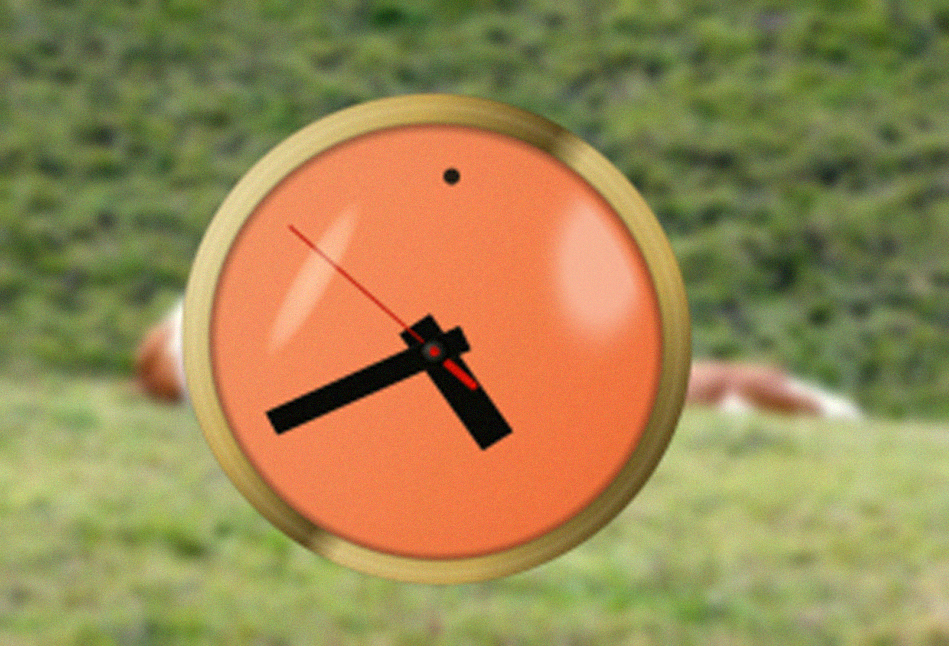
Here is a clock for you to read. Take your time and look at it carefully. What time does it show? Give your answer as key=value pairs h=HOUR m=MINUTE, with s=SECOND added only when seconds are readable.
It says h=4 m=39 s=51
